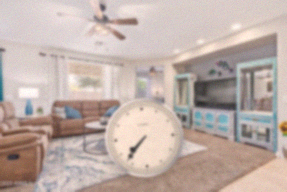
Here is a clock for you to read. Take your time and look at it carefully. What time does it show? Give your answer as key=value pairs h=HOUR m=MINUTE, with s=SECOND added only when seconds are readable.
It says h=7 m=37
